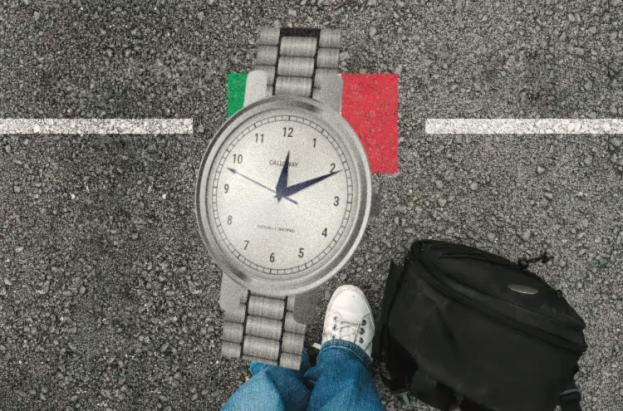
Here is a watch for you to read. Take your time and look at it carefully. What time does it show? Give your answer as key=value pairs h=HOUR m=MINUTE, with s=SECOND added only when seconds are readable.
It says h=12 m=10 s=48
